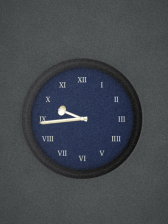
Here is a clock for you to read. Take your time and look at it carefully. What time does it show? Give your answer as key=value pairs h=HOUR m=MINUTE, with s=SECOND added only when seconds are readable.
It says h=9 m=44
